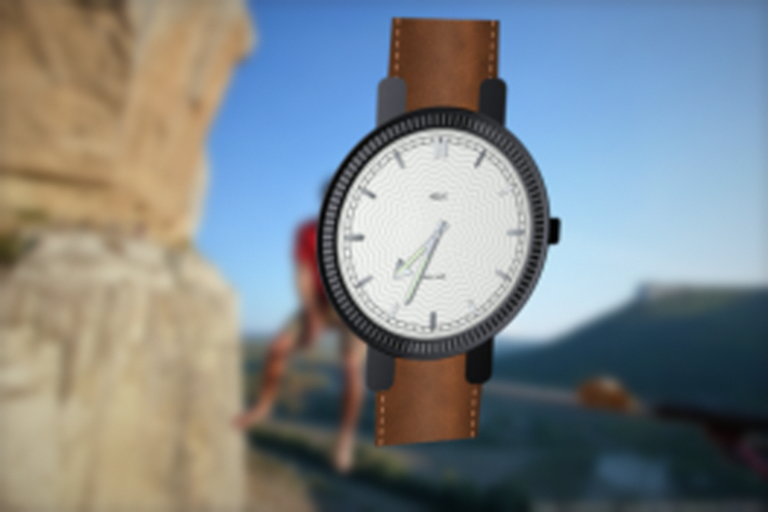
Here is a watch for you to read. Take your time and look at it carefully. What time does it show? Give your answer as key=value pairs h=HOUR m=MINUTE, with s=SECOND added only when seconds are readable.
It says h=7 m=34
